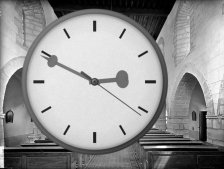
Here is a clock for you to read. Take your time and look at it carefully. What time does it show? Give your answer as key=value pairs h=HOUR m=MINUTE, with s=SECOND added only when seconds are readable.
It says h=2 m=49 s=21
